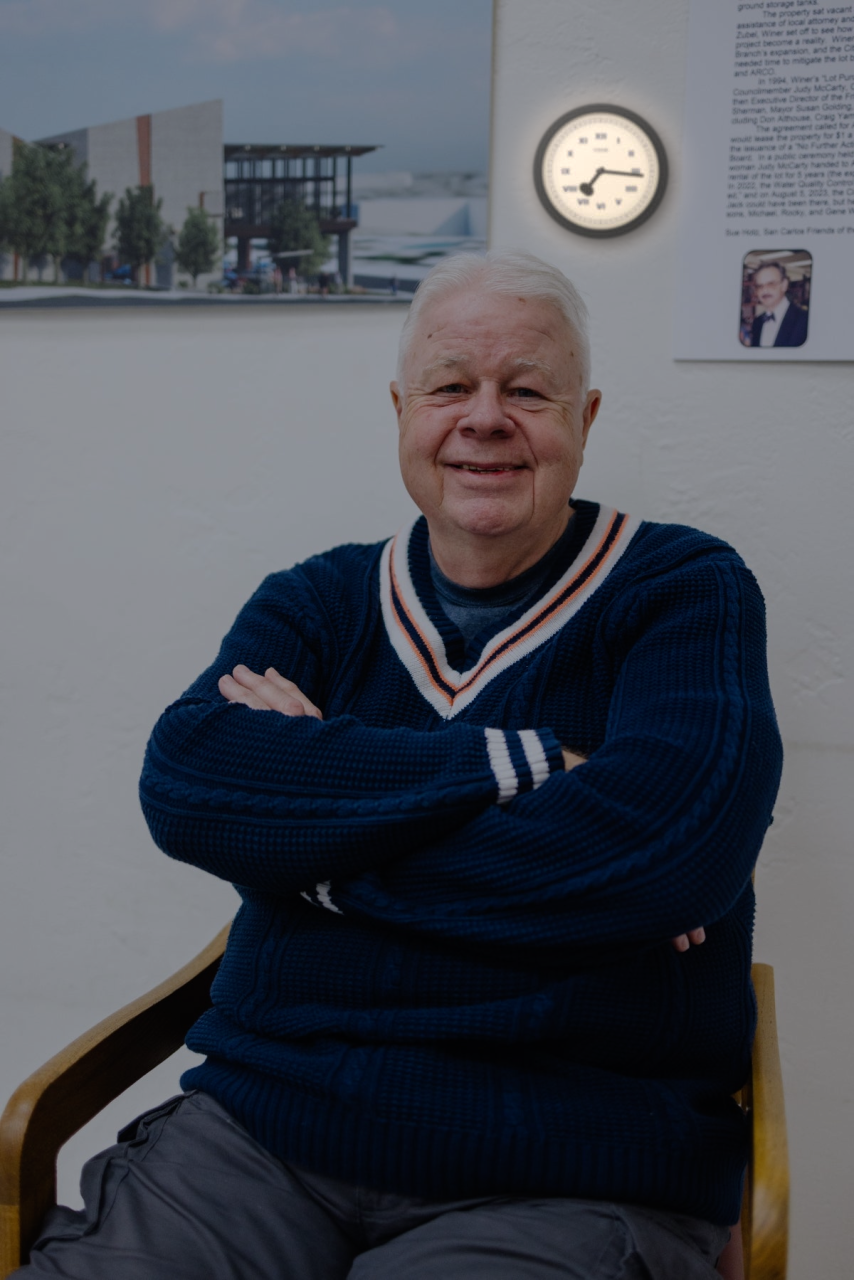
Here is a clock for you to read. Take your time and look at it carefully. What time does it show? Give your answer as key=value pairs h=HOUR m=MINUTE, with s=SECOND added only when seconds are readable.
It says h=7 m=16
